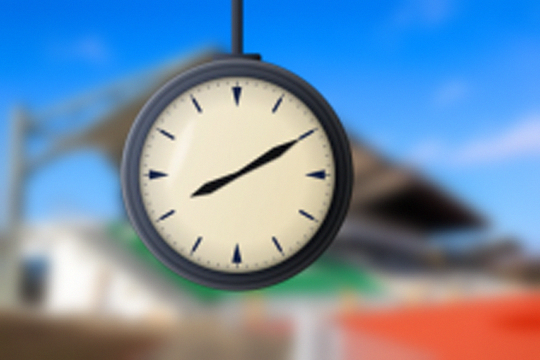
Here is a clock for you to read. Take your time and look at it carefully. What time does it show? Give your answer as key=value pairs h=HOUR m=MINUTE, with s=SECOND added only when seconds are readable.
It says h=8 m=10
